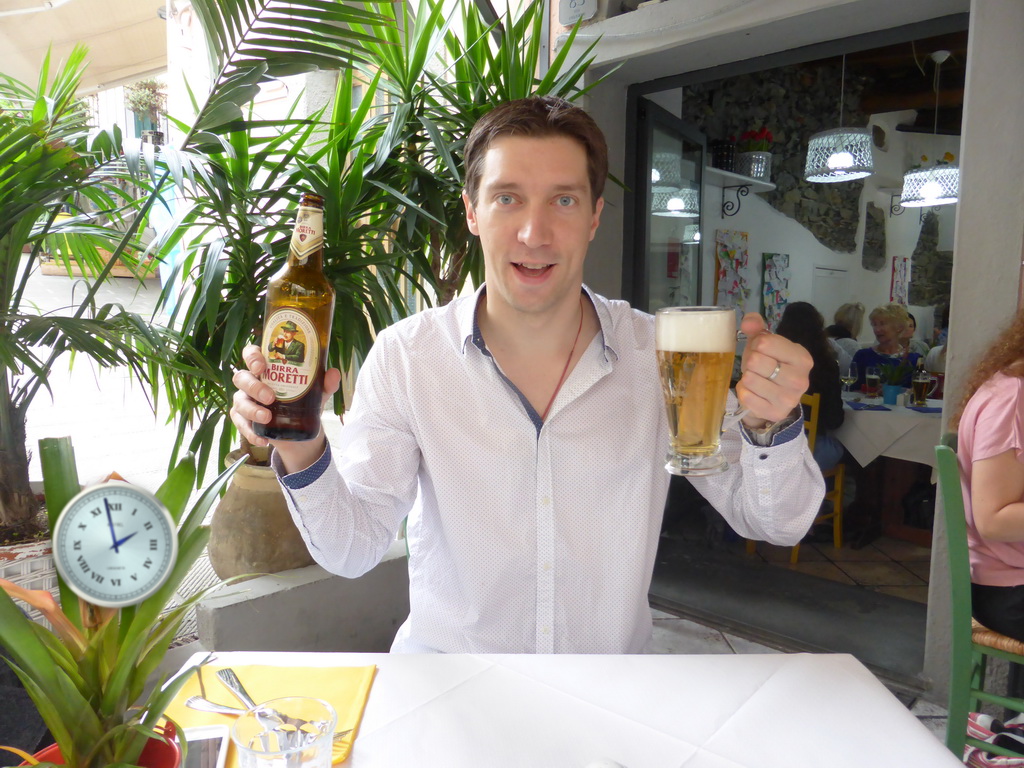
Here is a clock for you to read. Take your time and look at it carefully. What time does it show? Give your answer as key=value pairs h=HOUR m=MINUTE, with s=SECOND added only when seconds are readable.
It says h=1 m=58
